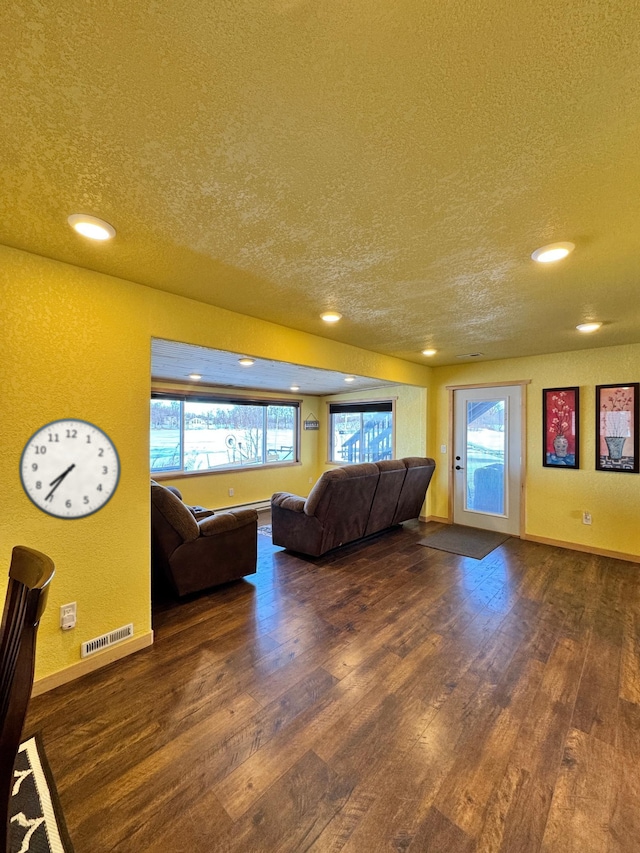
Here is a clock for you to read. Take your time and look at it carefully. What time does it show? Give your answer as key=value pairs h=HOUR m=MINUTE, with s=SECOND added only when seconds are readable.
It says h=7 m=36
